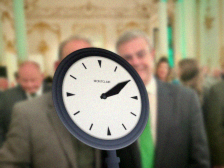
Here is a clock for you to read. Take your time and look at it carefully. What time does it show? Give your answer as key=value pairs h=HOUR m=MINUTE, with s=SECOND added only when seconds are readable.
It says h=2 m=10
